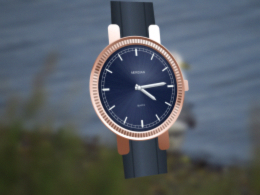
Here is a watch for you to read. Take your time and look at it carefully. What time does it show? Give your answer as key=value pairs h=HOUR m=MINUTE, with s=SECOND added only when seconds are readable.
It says h=4 m=14
